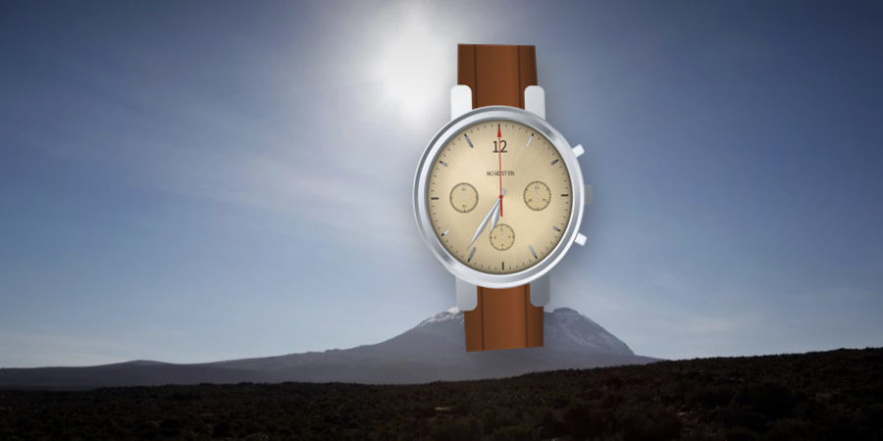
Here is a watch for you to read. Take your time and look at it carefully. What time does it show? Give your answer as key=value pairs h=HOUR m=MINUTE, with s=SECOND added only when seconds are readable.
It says h=6 m=36
